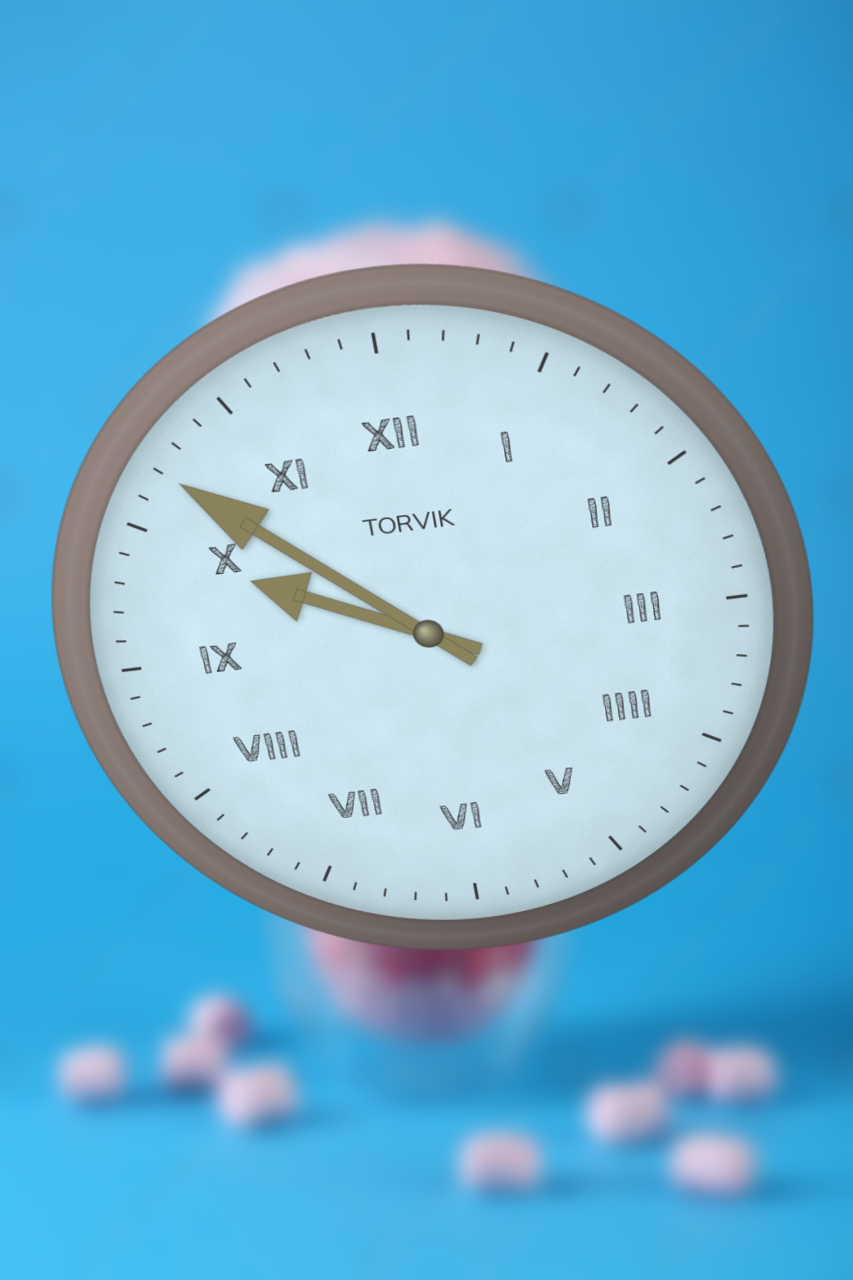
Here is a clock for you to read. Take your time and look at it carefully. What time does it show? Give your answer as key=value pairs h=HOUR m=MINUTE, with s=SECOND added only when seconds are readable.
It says h=9 m=52
